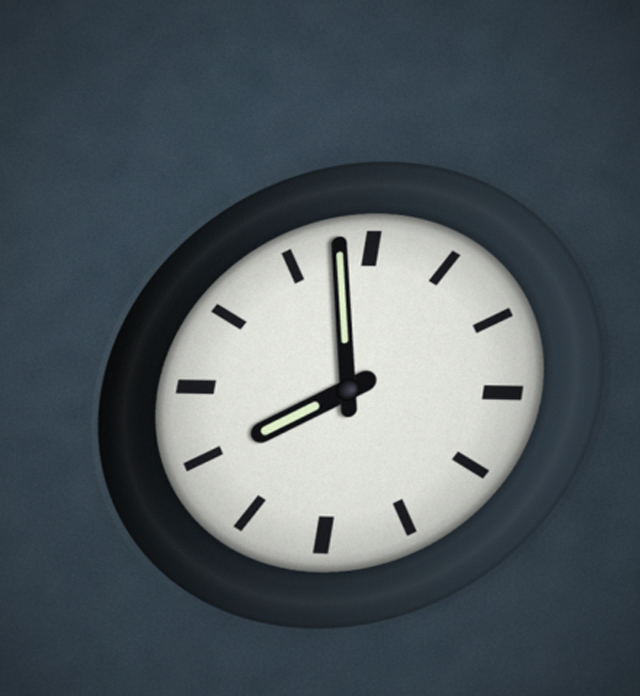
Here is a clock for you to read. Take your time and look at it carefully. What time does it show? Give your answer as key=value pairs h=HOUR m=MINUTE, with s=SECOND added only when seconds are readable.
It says h=7 m=58
